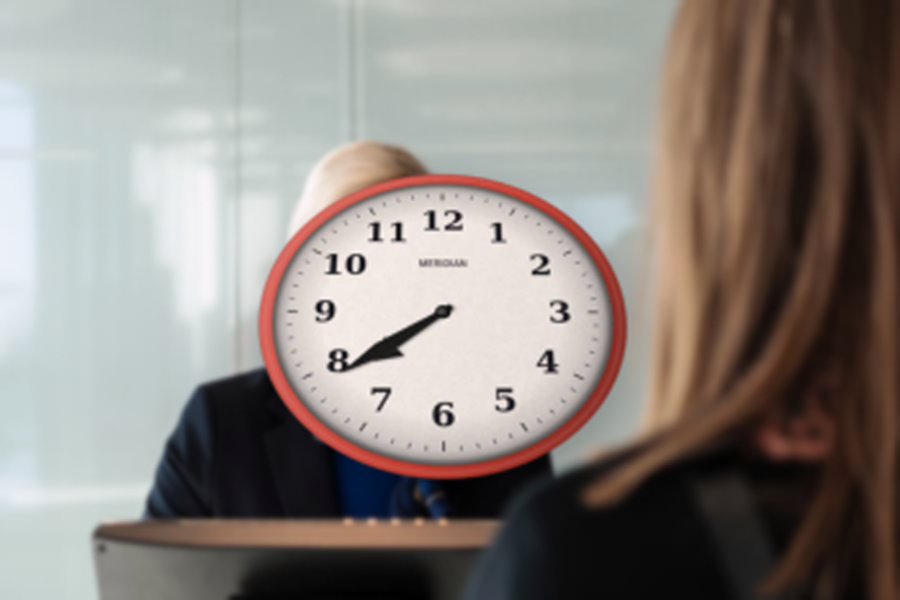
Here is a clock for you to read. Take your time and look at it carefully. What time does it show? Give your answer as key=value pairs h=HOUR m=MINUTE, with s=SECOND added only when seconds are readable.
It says h=7 m=39
